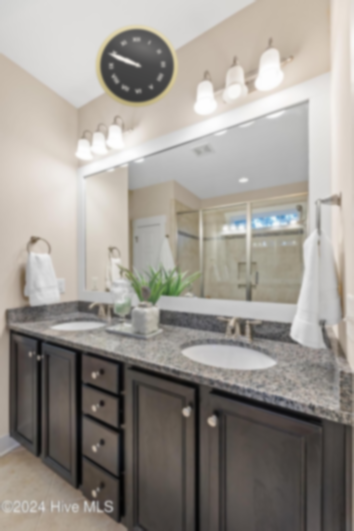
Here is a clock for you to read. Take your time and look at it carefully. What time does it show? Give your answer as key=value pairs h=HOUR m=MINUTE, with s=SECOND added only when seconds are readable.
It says h=9 m=49
